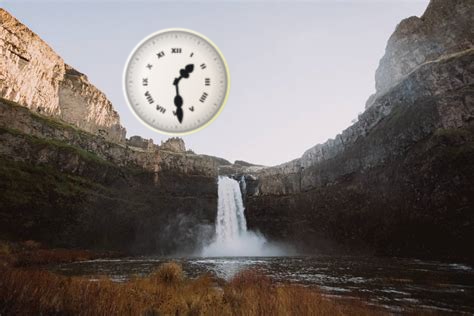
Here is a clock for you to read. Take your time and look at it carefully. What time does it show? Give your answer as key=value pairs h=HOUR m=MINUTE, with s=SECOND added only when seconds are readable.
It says h=1 m=29
